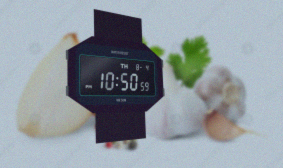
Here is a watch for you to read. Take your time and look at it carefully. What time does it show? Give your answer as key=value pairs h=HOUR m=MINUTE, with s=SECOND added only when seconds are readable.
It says h=10 m=50
